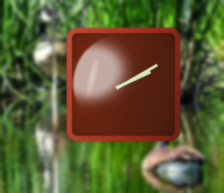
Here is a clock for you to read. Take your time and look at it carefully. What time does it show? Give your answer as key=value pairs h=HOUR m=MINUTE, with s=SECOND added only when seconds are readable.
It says h=2 m=10
